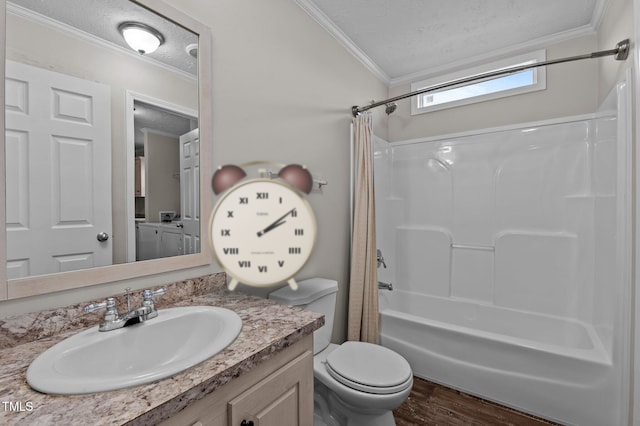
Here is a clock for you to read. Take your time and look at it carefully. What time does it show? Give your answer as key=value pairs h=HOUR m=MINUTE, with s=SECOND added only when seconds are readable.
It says h=2 m=9
